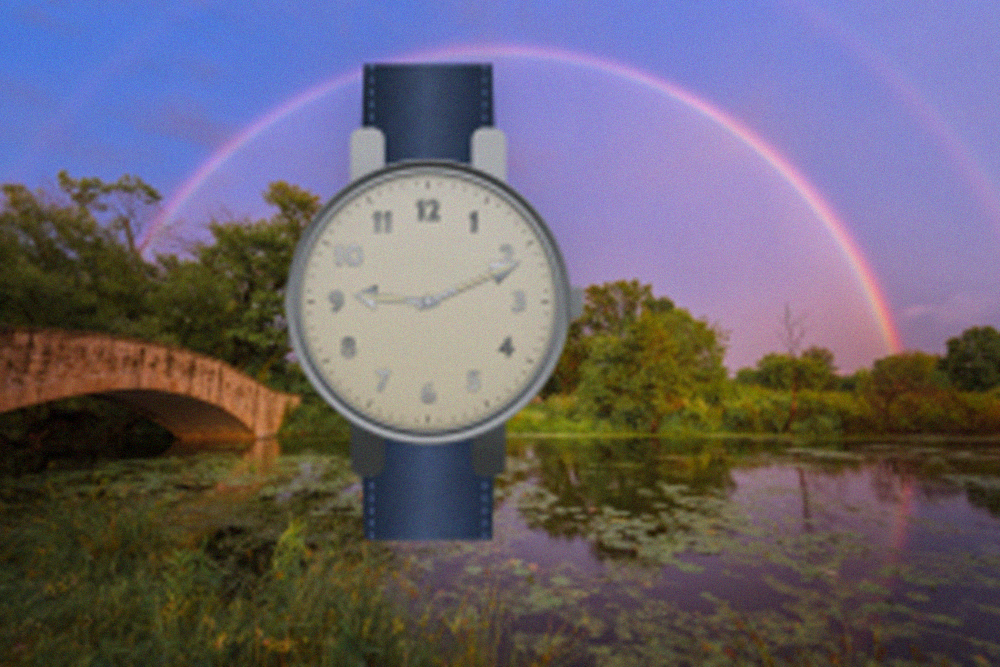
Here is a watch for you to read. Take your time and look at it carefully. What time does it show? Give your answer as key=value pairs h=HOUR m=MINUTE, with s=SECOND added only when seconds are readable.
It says h=9 m=11
